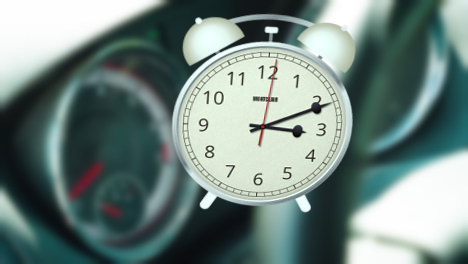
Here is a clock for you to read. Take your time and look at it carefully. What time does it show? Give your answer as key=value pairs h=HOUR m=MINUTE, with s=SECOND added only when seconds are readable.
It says h=3 m=11 s=1
